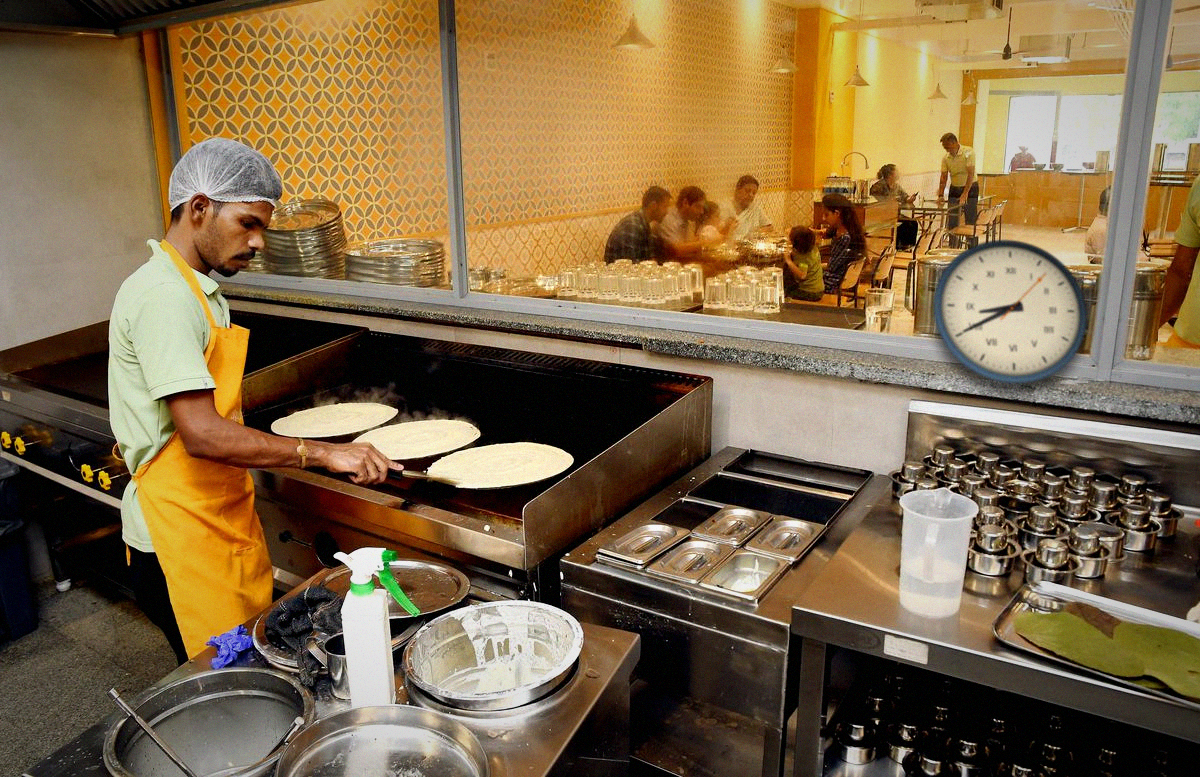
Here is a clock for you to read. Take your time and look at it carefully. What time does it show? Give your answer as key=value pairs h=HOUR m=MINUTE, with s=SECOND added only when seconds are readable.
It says h=8 m=40 s=7
